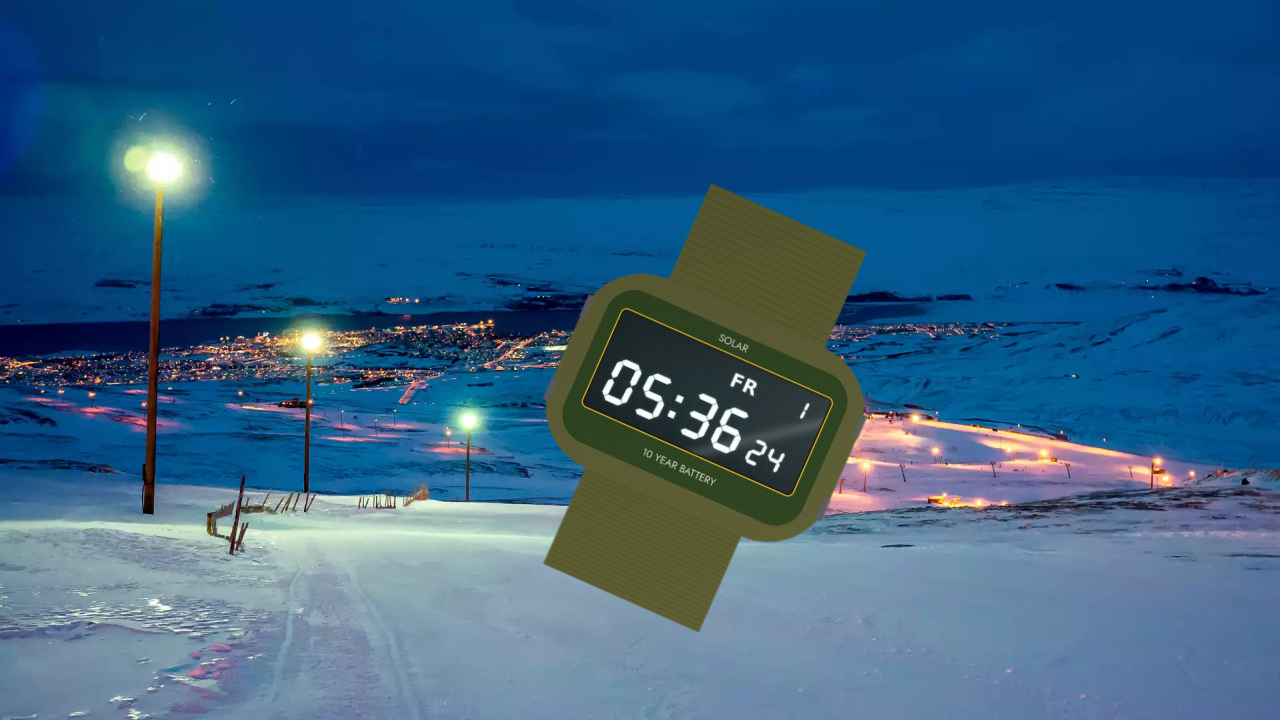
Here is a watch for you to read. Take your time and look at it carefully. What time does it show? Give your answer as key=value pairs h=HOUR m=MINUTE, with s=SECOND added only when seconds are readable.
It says h=5 m=36 s=24
